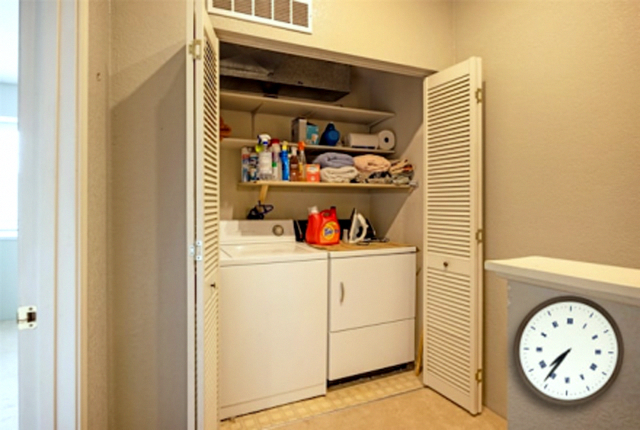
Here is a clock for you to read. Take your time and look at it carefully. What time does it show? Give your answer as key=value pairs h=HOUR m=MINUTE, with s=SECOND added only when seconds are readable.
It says h=7 m=36
